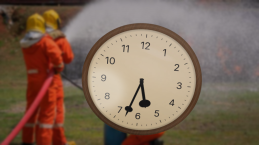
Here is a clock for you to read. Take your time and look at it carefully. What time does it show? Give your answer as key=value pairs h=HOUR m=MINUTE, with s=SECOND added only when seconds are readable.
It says h=5 m=33
